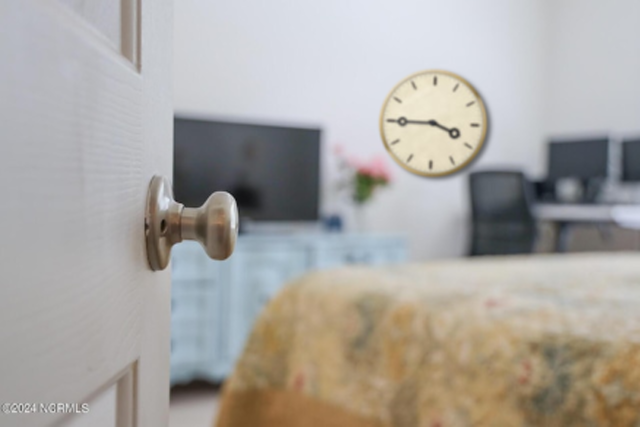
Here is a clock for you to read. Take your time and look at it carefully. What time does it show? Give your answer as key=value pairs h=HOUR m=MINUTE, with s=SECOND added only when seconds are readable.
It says h=3 m=45
